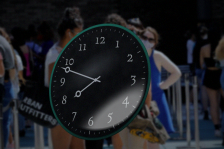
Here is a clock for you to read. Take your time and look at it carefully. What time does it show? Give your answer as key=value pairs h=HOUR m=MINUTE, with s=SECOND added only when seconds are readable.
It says h=7 m=48
